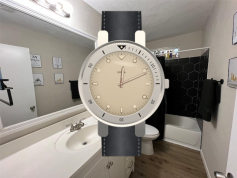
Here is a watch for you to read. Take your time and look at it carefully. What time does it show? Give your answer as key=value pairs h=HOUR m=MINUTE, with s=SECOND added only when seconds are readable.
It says h=12 m=11
